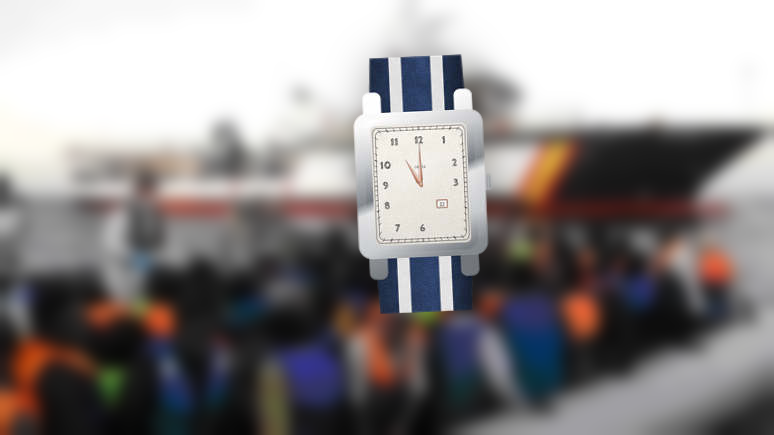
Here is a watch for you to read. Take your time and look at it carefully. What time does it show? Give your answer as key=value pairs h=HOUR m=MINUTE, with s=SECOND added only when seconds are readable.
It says h=11 m=0
